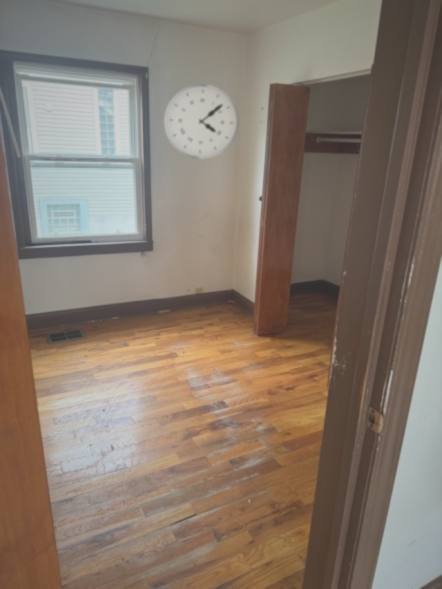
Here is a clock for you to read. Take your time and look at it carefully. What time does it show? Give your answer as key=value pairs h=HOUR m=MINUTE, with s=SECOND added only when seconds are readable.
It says h=4 m=8
